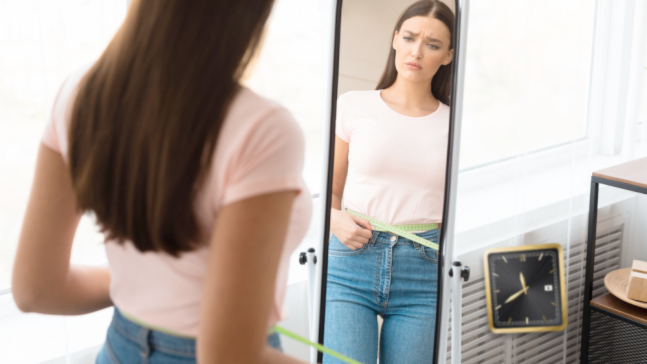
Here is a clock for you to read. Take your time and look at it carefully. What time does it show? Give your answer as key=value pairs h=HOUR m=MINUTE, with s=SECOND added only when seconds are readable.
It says h=11 m=40
